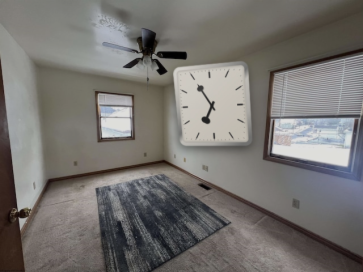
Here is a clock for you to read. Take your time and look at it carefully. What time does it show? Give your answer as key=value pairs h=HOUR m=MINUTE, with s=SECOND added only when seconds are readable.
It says h=6 m=55
